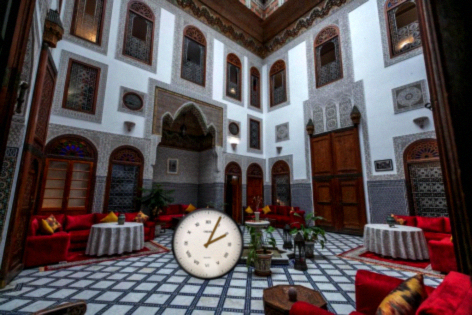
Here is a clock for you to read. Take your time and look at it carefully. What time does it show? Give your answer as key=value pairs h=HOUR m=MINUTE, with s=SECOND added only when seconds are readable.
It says h=2 m=4
